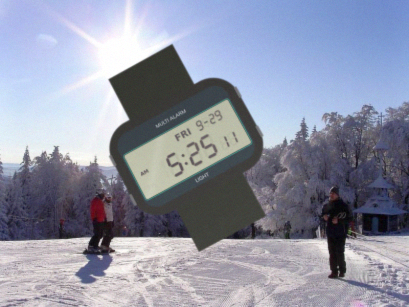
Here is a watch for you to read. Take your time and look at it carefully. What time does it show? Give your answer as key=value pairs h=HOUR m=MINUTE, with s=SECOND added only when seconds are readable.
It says h=5 m=25 s=11
